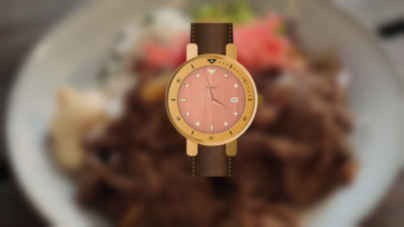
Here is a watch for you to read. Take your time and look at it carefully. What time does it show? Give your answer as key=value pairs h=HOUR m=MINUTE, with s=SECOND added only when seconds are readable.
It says h=3 m=58
